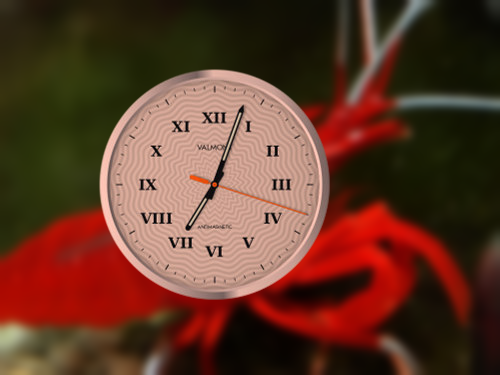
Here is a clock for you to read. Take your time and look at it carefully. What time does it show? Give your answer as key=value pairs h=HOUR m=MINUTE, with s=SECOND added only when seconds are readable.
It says h=7 m=3 s=18
